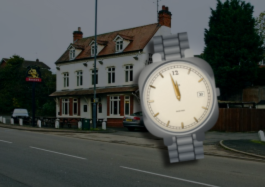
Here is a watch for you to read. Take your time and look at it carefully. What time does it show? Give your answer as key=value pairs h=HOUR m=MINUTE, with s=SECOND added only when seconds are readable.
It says h=11 m=58
